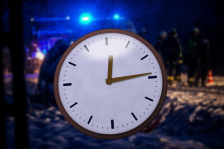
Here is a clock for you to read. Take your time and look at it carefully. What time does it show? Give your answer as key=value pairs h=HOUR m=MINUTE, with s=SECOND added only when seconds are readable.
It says h=12 m=14
